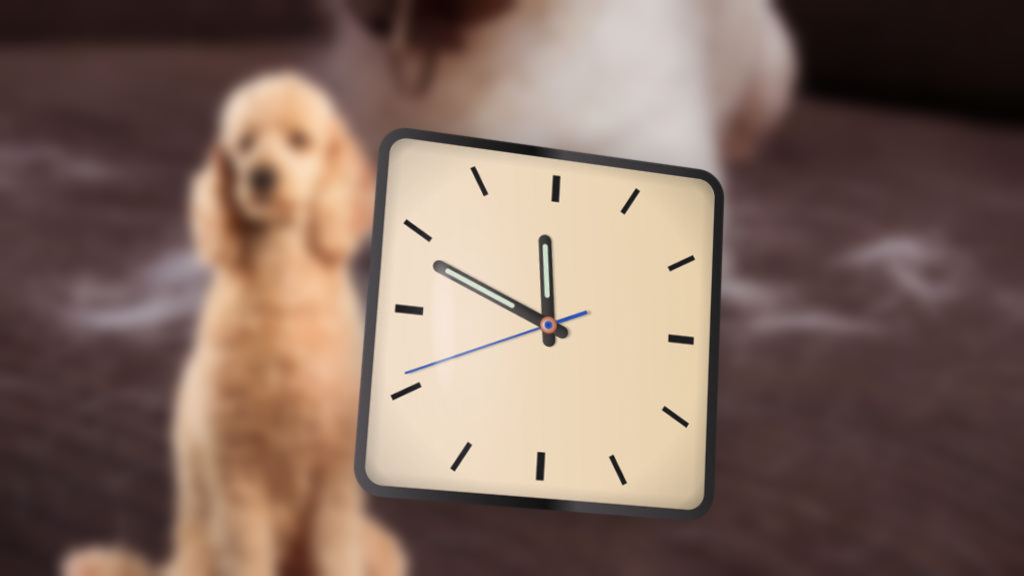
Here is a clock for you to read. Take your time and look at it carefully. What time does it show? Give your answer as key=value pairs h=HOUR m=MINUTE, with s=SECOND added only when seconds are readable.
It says h=11 m=48 s=41
